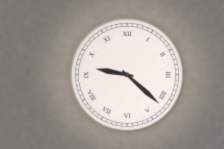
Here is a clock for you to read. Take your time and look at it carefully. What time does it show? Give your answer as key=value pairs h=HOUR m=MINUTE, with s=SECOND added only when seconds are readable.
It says h=9 m=22
